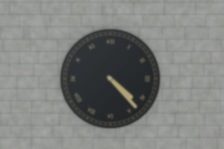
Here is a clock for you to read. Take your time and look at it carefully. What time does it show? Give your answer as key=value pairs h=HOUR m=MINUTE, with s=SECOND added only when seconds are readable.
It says h=4 m=23
